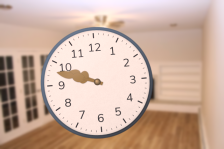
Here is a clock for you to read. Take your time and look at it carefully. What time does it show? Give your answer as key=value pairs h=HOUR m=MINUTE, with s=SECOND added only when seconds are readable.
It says h=9 m=48
